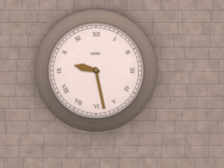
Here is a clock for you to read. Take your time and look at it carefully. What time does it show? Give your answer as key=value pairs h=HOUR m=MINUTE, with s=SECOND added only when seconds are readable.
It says h=9 m=28
